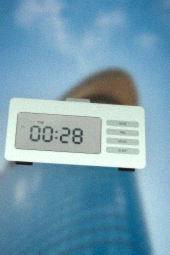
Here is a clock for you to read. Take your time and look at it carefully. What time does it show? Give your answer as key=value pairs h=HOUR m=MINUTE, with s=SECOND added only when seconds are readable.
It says h=0 m=28
